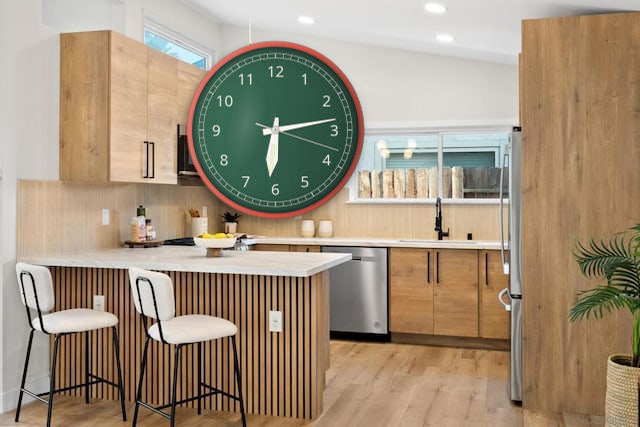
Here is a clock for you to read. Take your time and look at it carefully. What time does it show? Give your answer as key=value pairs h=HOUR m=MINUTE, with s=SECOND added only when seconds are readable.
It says h=6 m=13 s=18
